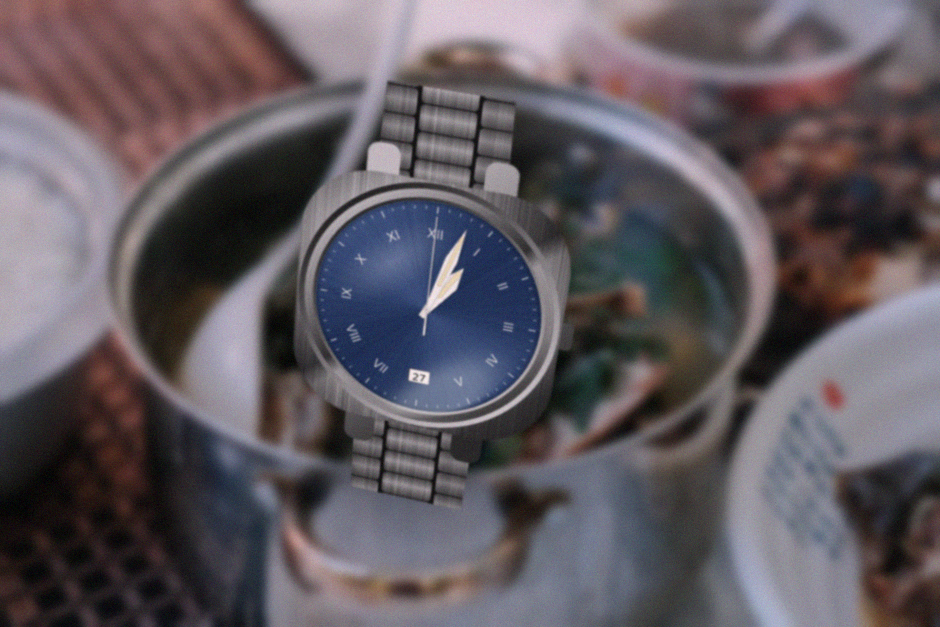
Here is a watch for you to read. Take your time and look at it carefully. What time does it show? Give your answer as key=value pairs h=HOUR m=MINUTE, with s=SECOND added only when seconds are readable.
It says h=1 m=3 s=0
